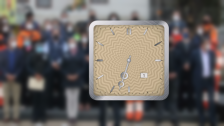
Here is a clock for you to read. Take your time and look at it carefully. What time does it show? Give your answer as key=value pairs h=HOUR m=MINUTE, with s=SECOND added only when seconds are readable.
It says h=6 m=33
